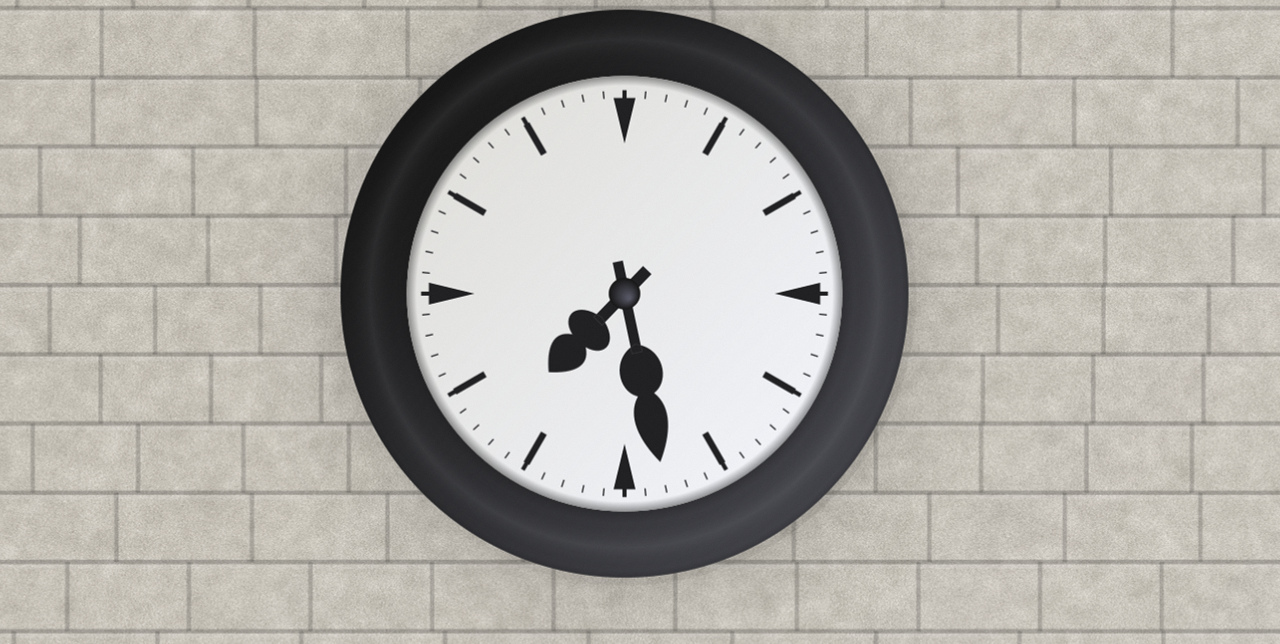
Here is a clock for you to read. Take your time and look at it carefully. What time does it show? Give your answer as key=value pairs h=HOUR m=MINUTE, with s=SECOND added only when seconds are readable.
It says h=7 m=28
